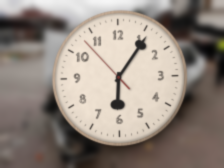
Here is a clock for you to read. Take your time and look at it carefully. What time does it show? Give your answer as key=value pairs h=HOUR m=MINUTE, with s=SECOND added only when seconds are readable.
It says h=6 m=5 s=53
